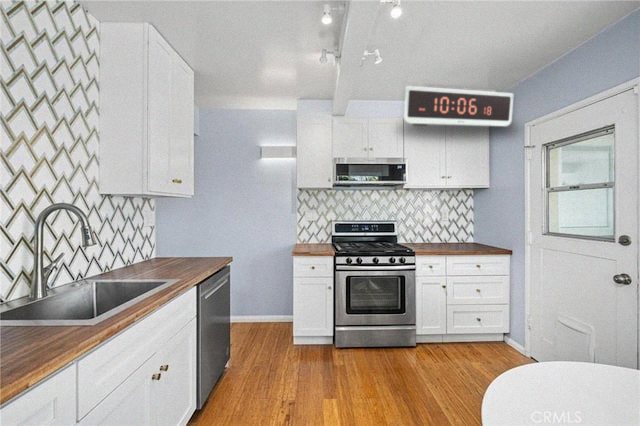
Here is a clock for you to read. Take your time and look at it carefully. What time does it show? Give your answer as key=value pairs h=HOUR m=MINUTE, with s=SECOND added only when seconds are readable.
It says h=10 m=6
